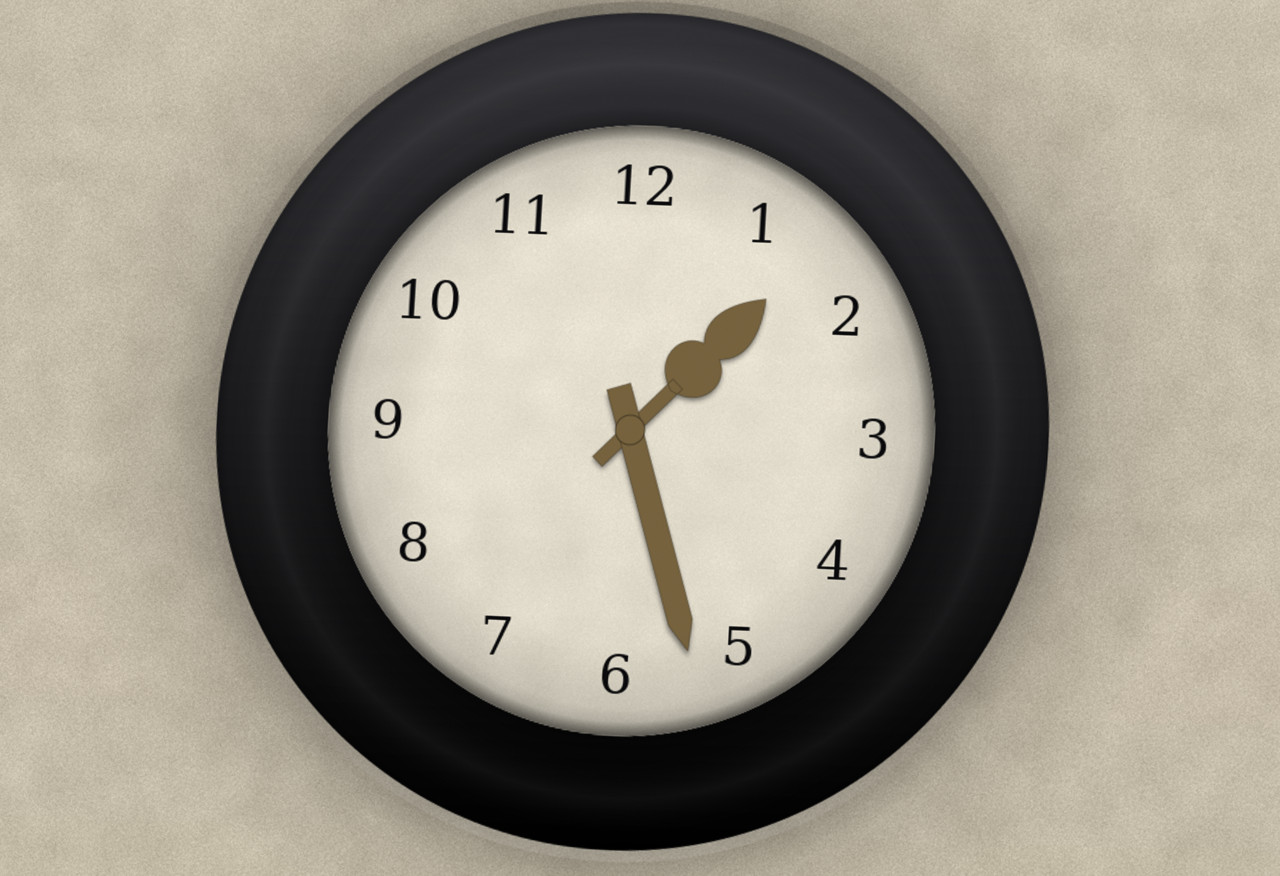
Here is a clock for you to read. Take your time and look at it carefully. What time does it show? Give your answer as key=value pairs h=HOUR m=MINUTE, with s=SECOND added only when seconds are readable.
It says h=1 m=27
